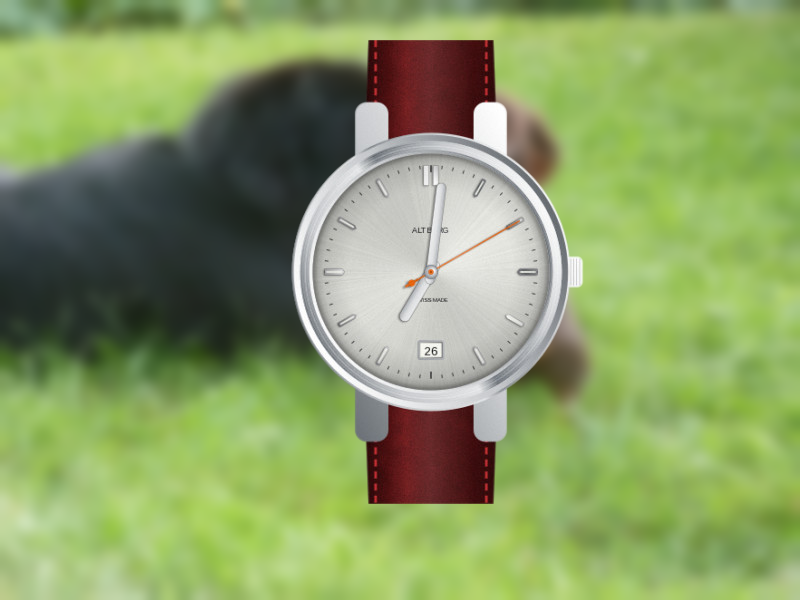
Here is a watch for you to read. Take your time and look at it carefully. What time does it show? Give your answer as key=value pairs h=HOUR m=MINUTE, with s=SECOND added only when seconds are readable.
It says h=7 m=1 s=10
